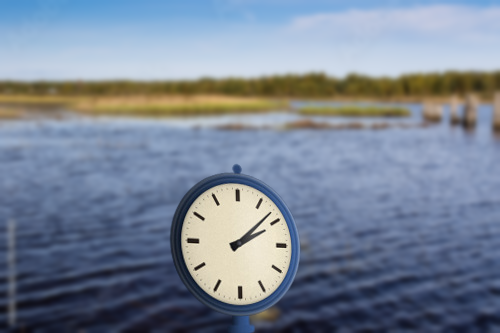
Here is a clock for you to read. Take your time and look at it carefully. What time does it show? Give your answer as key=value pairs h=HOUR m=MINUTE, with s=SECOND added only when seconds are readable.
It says h=2 m=8
